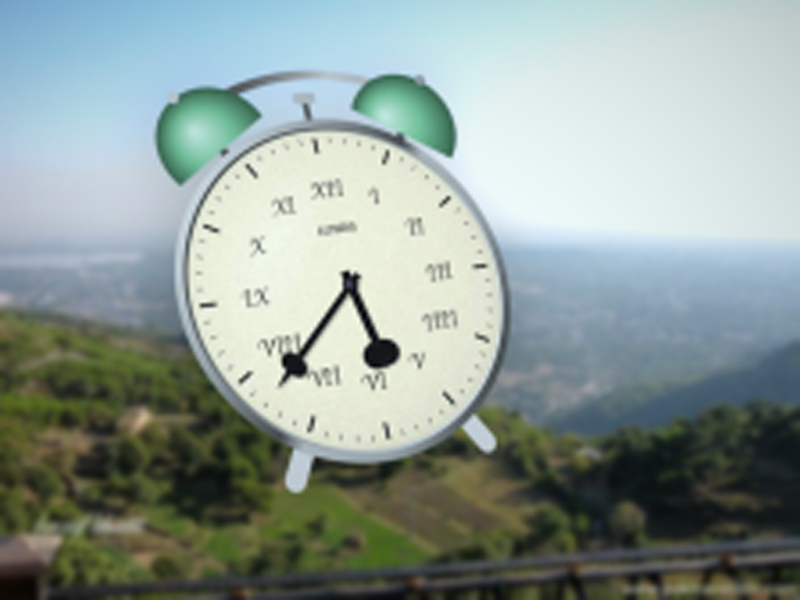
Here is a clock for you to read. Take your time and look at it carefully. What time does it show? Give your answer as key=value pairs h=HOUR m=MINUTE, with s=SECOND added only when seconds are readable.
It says h=5 m=38
